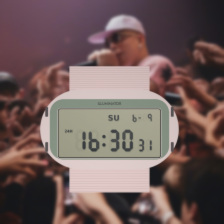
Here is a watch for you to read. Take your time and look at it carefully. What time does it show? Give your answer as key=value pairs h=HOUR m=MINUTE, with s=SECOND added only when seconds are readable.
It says h=16 m=30 s=31
